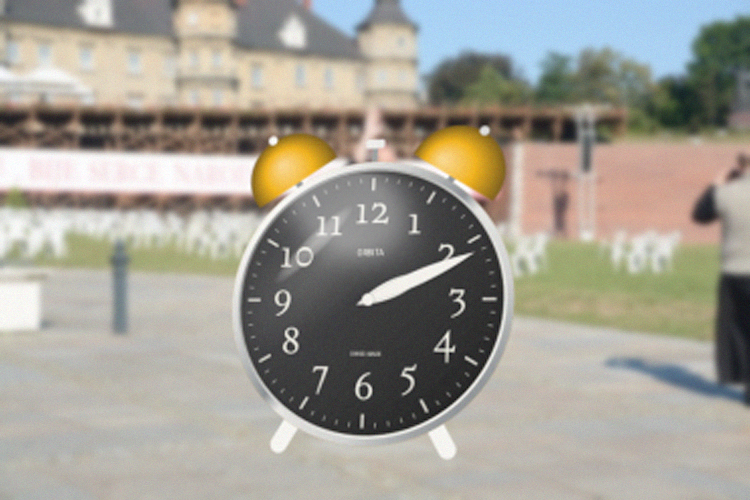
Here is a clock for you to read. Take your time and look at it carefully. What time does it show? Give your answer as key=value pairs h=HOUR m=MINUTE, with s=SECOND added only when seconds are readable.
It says h=2 m=11
